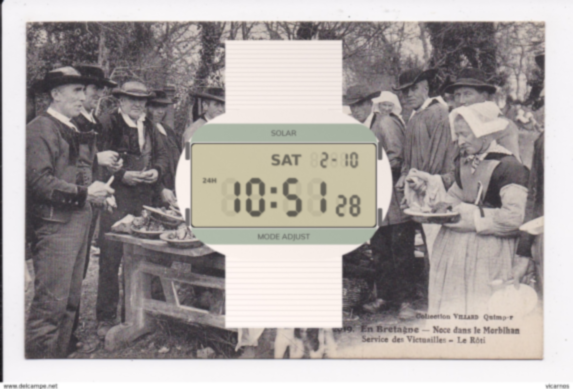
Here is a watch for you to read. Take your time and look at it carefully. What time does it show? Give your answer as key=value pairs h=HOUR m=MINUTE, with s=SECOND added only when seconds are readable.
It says h=10 m=51 s=28
